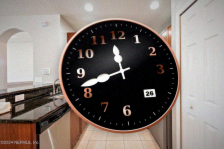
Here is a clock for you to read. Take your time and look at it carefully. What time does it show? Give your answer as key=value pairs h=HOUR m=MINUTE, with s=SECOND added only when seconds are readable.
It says h=11 m=42
